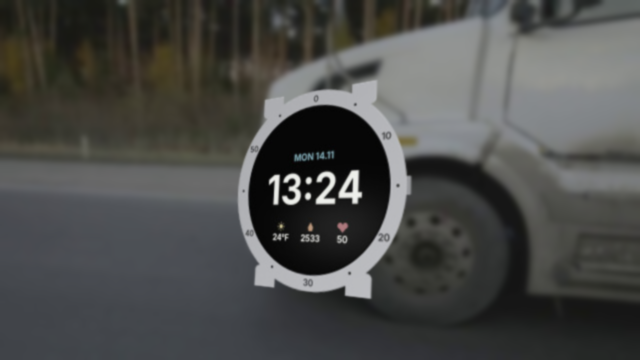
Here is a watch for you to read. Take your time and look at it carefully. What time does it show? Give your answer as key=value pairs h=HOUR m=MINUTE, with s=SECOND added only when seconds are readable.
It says h=13 m=24
